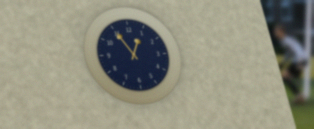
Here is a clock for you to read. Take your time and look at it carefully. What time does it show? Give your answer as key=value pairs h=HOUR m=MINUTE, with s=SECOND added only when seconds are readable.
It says h=12 m=55
